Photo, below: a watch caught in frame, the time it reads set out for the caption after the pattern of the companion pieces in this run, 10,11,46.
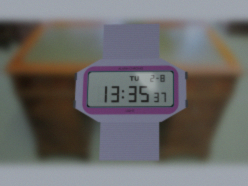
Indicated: 13,35,37
